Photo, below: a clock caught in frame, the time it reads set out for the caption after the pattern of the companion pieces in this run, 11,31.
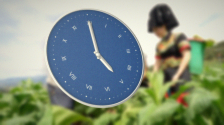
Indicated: 5,00
